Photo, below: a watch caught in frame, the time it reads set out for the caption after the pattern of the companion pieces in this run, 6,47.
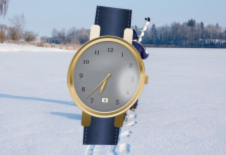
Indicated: 6,37
